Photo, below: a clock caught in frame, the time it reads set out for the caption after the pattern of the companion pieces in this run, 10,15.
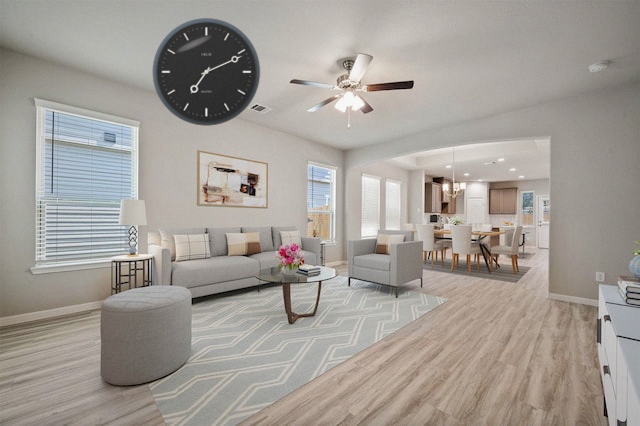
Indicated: 7,11
